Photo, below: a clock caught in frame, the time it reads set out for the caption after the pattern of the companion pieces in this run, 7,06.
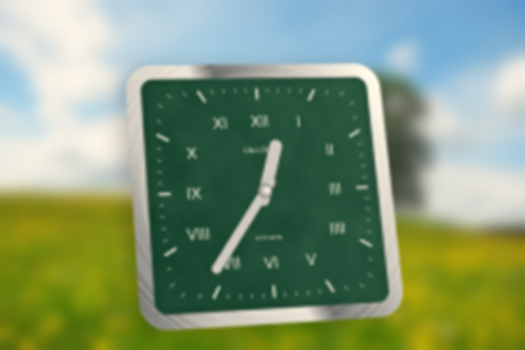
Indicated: 12,36
